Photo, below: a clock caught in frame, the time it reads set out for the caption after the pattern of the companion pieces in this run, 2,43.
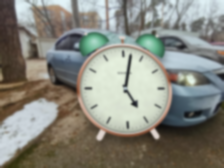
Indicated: 5,02
